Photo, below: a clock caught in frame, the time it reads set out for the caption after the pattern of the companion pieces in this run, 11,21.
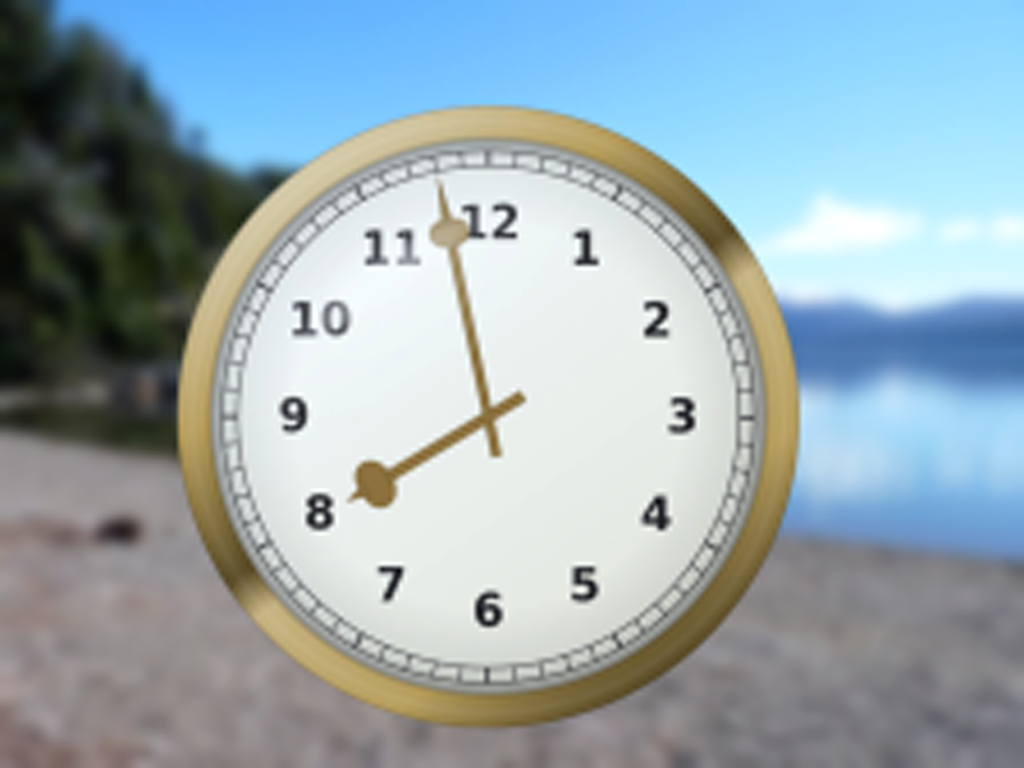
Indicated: 7,58
